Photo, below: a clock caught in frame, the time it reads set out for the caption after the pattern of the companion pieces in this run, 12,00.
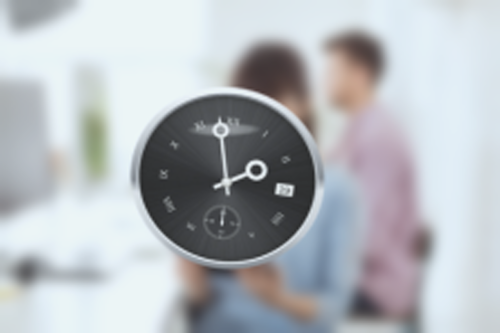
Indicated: 1,58
